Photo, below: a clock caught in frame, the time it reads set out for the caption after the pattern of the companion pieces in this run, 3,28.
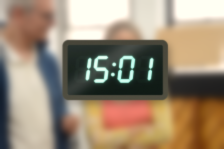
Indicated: 15,01
